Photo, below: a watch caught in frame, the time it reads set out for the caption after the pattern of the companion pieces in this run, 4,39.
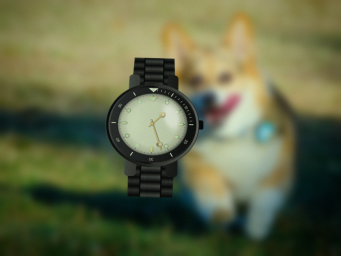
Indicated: 1,27
